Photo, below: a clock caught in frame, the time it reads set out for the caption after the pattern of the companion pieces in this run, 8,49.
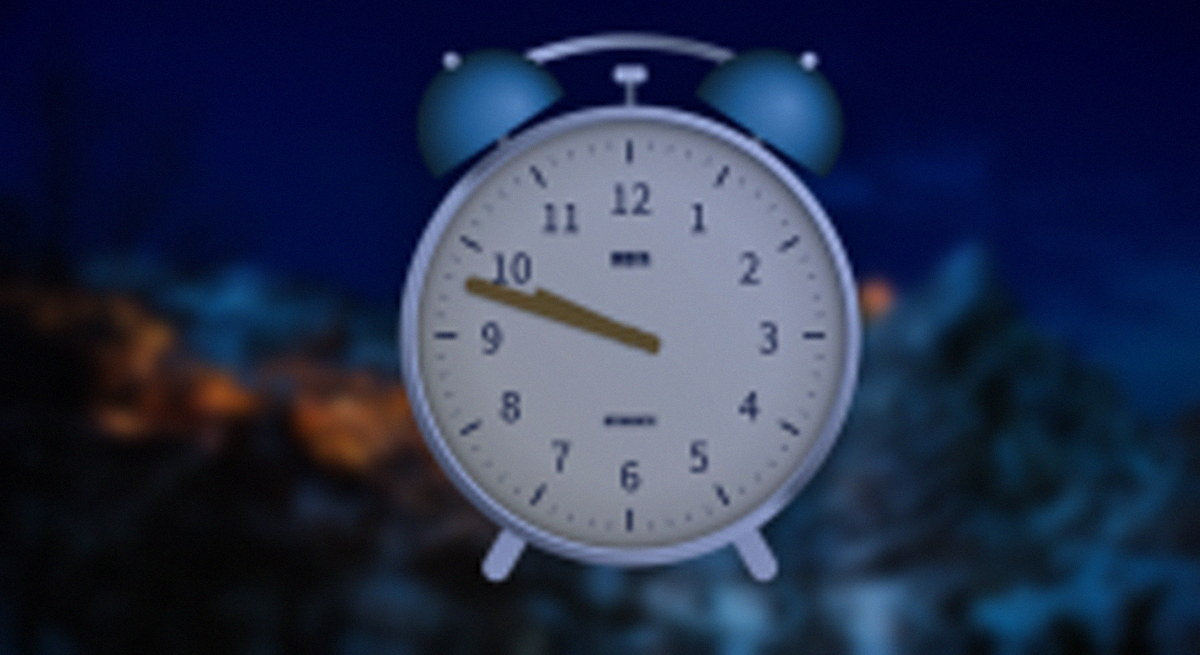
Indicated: 9,48
